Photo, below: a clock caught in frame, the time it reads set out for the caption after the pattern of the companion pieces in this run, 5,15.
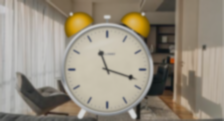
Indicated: 11,18
